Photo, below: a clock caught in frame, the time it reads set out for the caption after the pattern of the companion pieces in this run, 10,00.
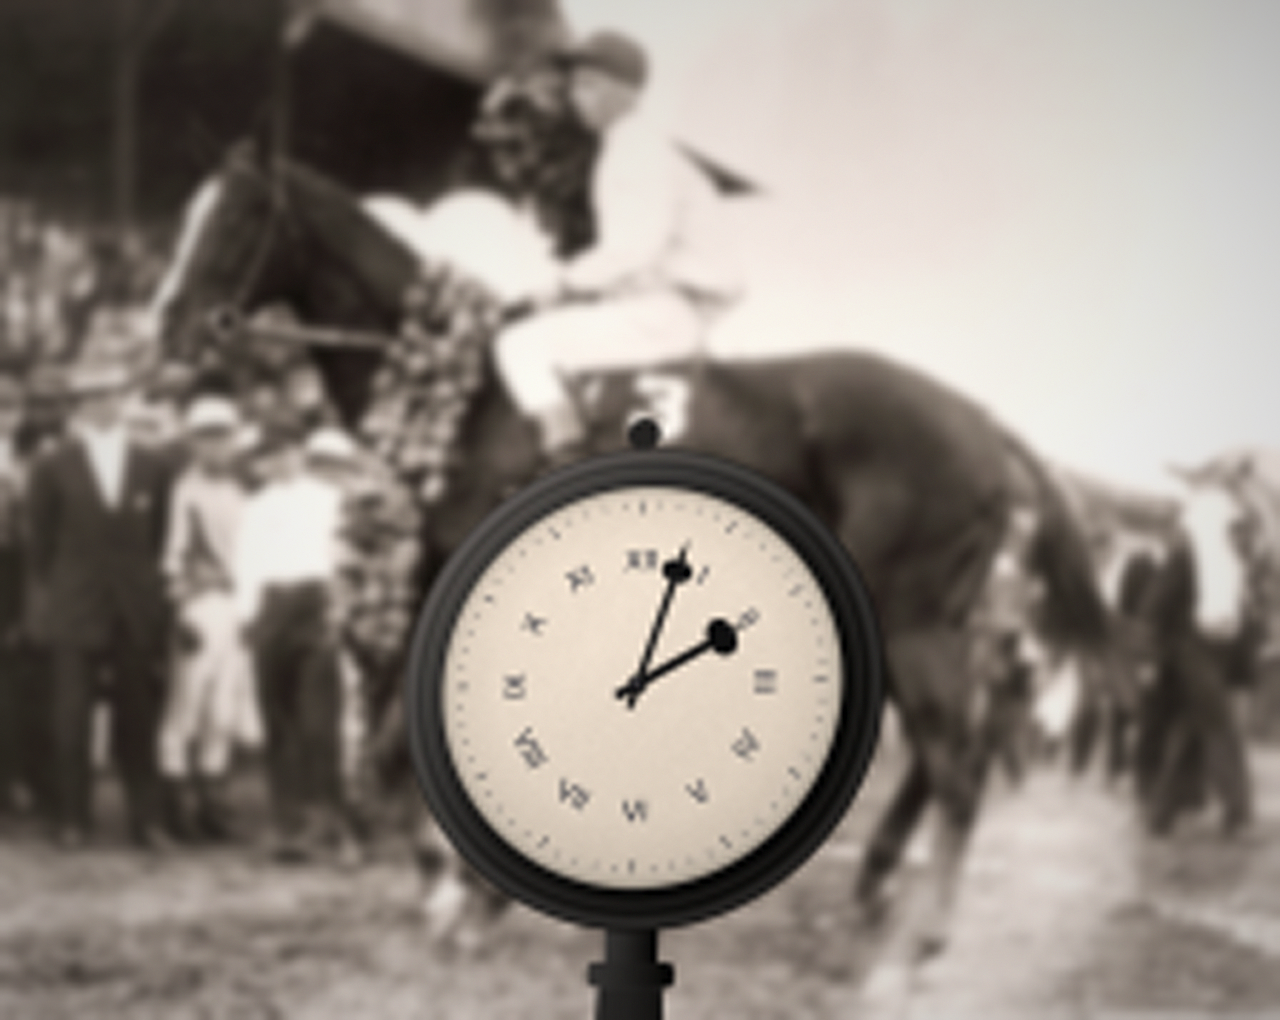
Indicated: 2,03
